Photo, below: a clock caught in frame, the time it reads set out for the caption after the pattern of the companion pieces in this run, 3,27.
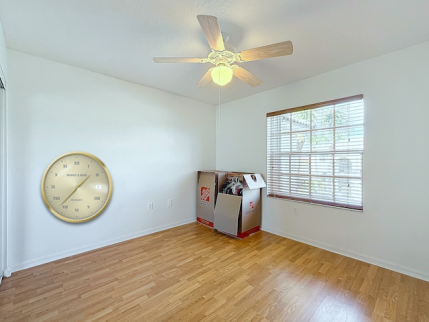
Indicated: 1,37
